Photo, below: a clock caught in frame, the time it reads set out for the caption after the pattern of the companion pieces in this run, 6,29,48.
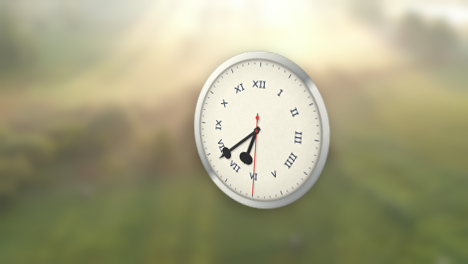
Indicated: 6,38,30
